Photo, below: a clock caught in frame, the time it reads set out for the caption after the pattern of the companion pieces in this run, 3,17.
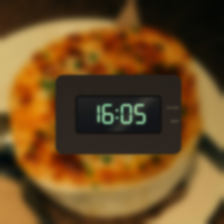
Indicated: 16,05
